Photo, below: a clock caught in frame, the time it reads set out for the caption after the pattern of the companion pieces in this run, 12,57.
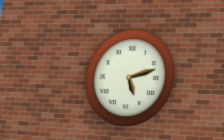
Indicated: 5,12
